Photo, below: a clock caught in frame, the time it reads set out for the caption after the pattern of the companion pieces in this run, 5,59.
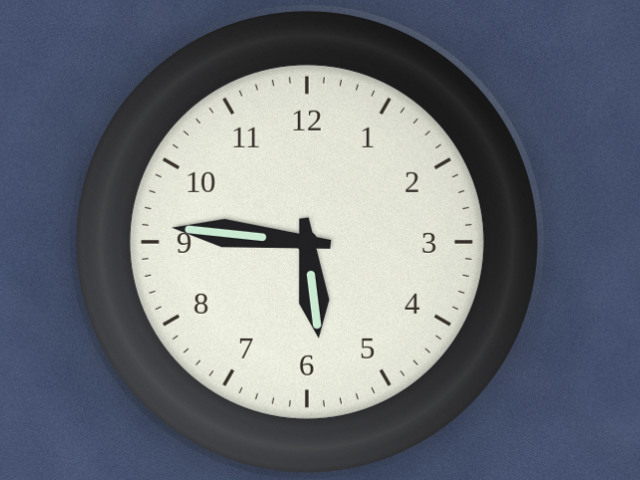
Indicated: 5,46
